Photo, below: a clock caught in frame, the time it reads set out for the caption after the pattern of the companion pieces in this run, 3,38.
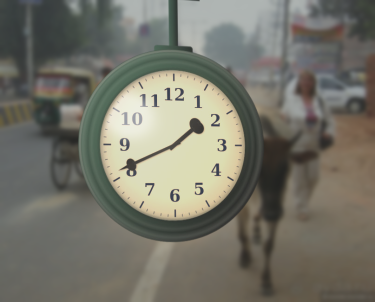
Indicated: 1,41
